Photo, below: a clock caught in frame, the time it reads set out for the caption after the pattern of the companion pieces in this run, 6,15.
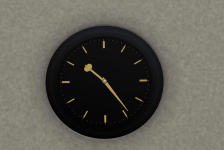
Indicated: 10,24
